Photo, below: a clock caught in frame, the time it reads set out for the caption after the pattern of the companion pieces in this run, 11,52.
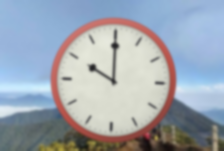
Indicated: 10,00
